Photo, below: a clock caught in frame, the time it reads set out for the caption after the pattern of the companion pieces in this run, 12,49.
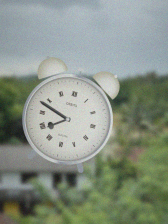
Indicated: 7,48
